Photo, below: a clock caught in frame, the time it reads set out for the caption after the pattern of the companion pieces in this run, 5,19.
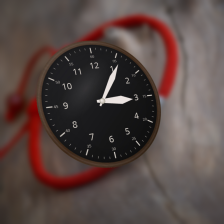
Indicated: 3,06
